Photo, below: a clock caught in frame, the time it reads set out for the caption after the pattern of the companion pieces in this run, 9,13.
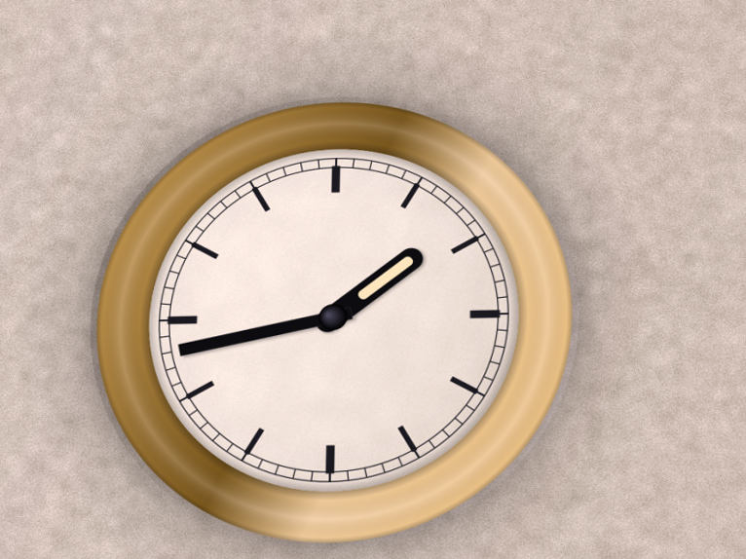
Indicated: 1,43
